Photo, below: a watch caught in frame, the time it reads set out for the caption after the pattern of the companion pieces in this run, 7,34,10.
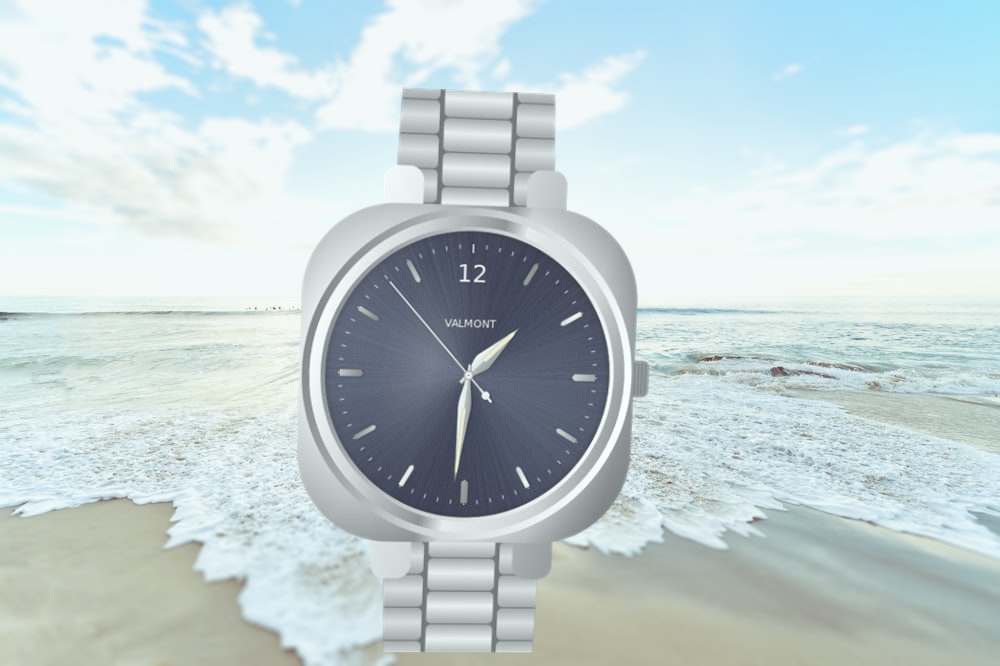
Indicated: 1,30,53
